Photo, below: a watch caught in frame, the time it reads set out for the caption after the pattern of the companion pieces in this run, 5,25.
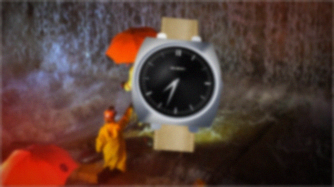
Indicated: 7,33
